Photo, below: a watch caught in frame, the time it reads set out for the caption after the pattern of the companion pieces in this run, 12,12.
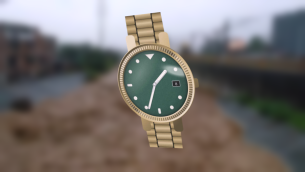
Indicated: 1,34
